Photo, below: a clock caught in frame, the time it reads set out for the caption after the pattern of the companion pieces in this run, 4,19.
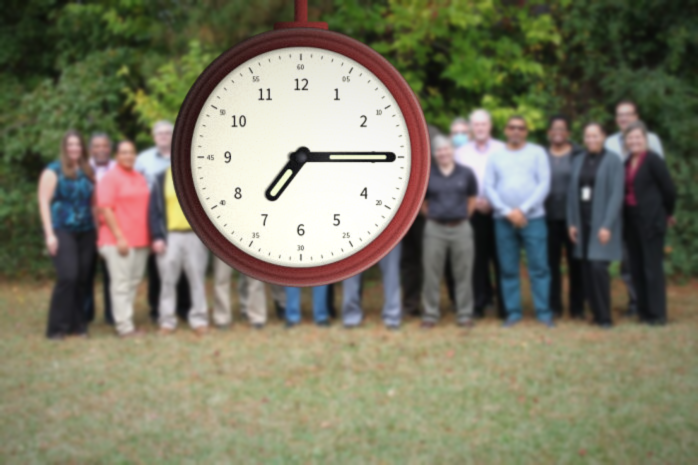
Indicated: 7,15
